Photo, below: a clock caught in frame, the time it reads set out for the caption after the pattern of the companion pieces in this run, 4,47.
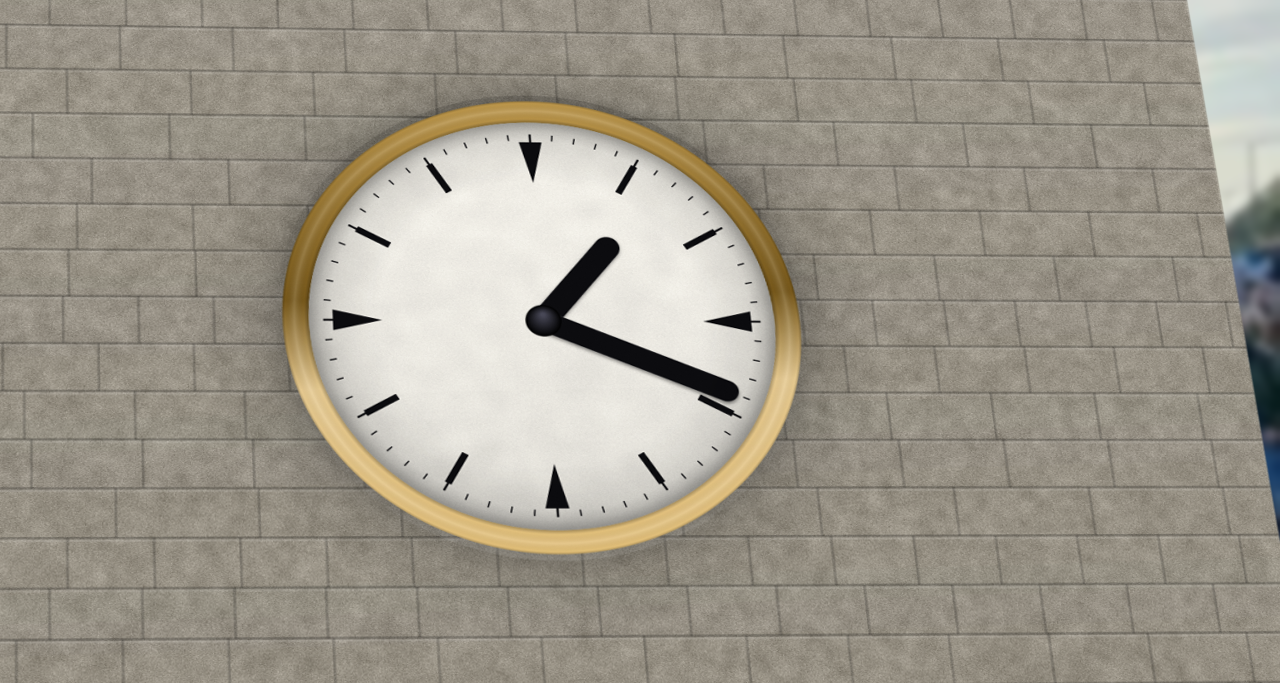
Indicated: 1,19
